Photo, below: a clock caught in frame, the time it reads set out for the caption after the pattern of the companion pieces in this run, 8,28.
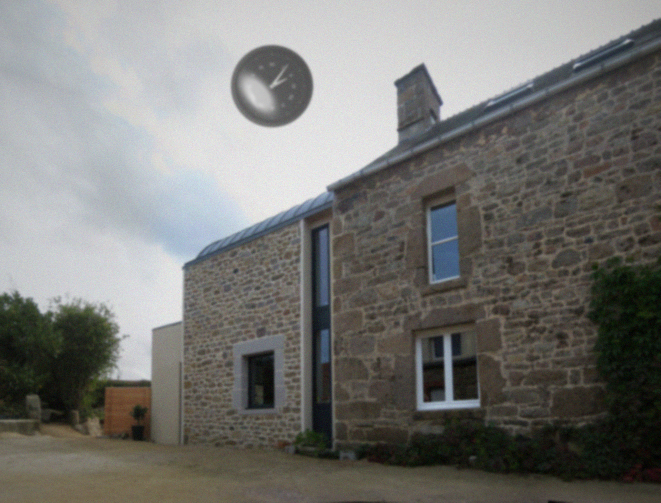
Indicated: 2,06
